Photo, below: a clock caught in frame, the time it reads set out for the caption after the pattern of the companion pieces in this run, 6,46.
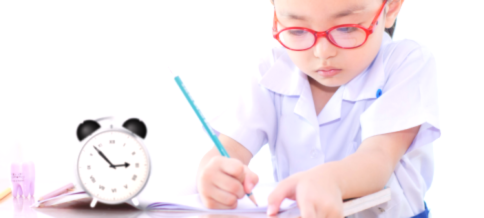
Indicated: 2,53
